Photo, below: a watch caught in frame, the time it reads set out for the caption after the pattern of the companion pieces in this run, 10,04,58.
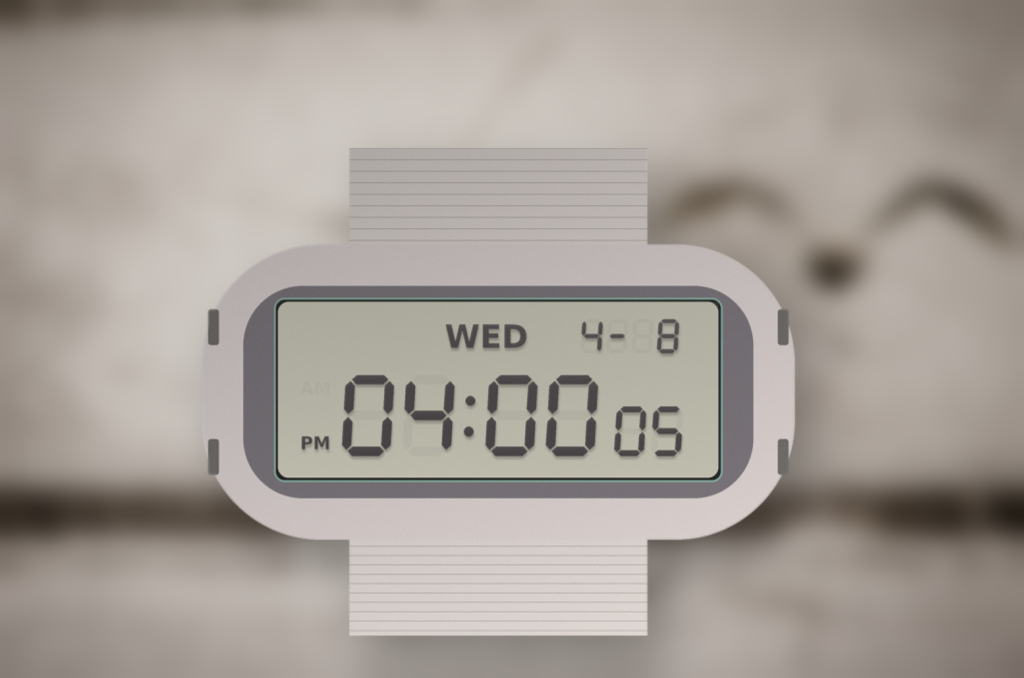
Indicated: 4,00,05
